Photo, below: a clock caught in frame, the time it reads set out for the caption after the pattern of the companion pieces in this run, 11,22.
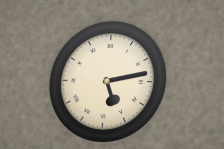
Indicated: 5,13
